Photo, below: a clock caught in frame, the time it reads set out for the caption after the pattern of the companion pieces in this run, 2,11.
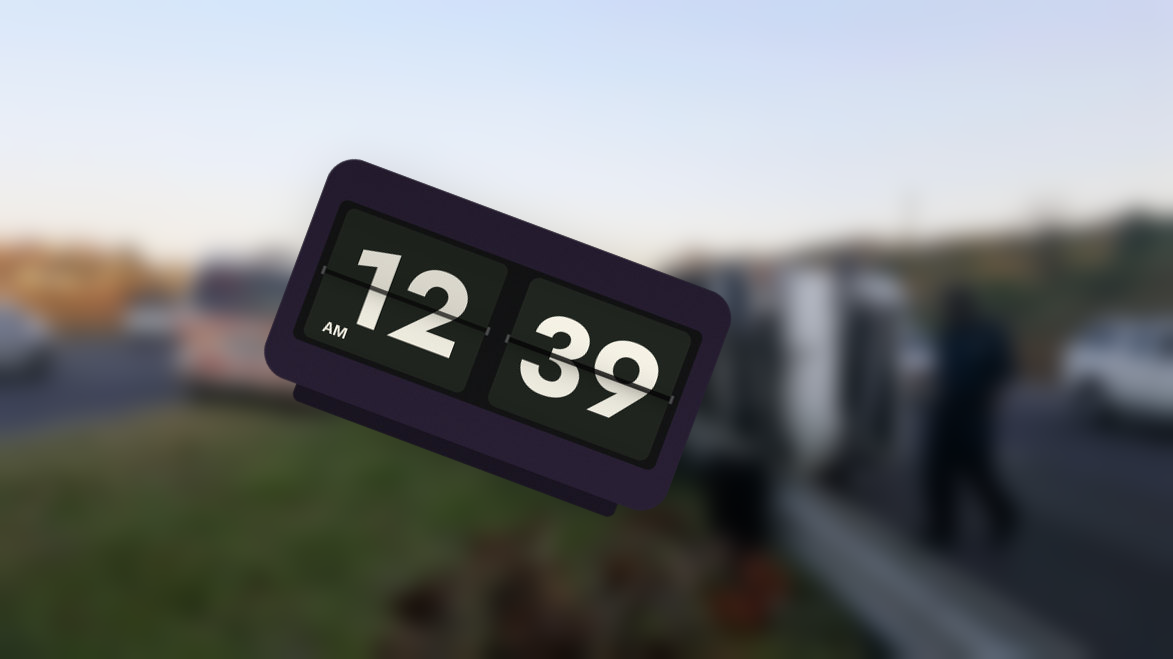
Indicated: 12,39
